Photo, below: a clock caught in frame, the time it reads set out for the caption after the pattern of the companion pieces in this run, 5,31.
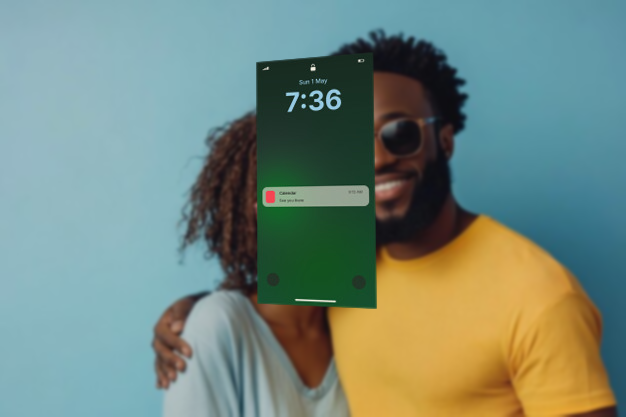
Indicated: 7,36
